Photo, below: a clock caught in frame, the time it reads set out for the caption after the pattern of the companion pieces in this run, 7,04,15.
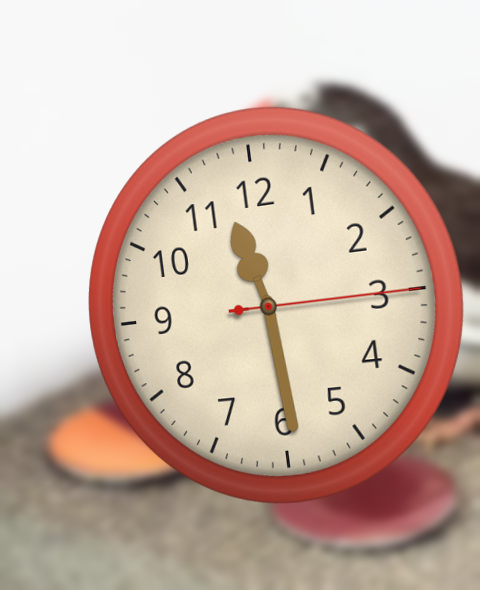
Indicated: 11,29,15
